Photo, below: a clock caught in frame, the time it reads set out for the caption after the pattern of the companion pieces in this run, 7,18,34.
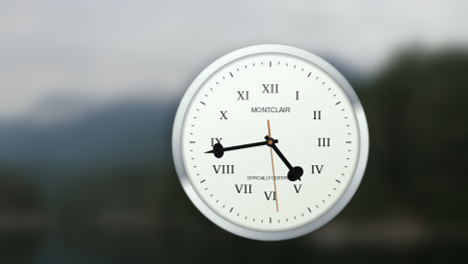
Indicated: 4,43,29
